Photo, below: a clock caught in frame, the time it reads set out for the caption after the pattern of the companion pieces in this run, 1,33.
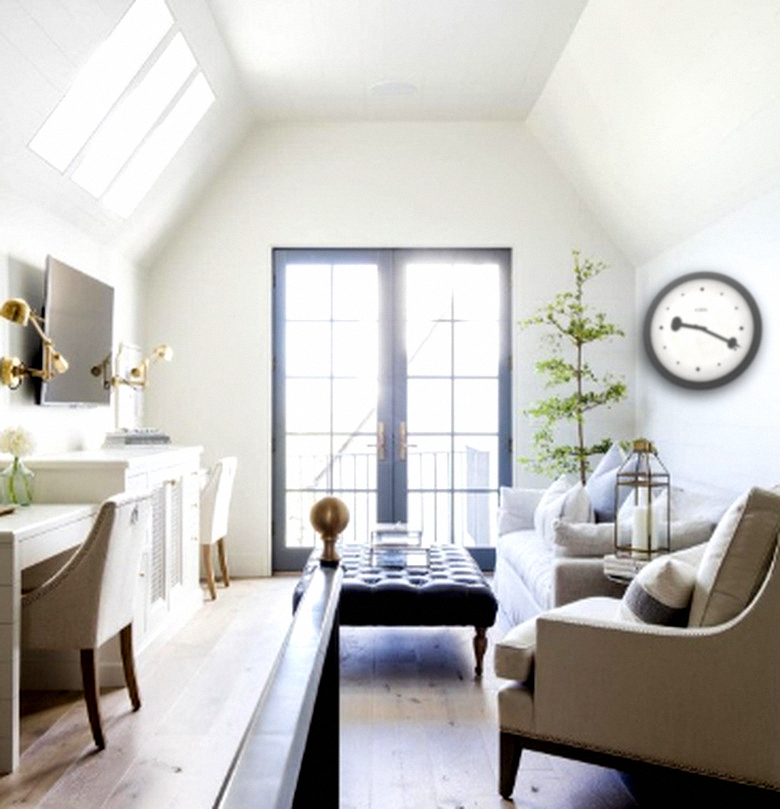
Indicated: 9,19
